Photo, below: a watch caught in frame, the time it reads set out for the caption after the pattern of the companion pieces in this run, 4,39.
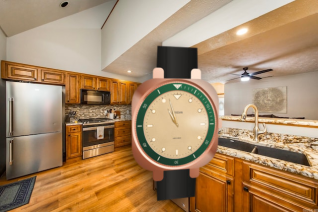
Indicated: 10,57
